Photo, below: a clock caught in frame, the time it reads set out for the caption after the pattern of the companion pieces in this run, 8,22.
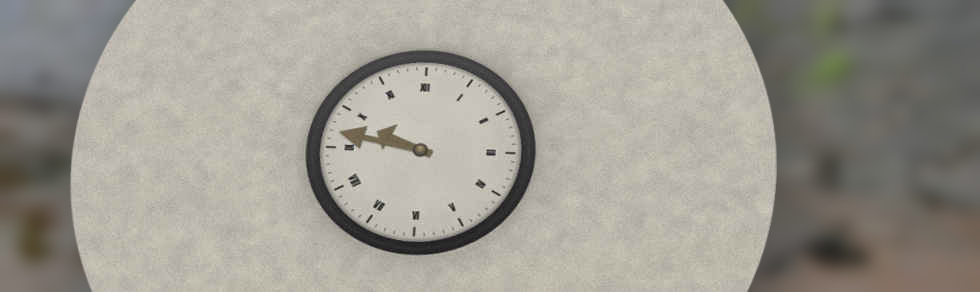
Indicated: 9,47
